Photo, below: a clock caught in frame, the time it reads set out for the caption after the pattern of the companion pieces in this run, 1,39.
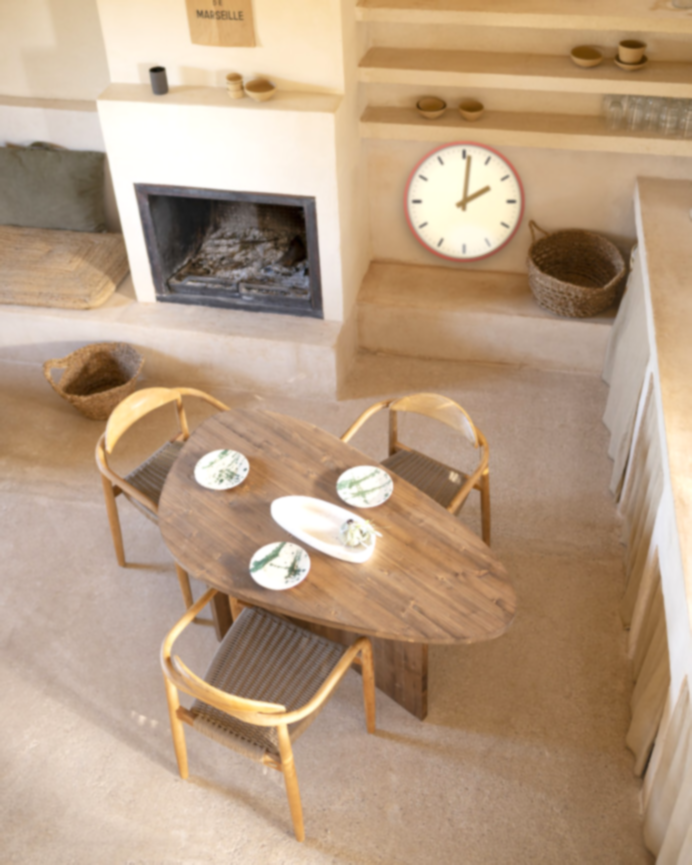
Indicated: 2,01
